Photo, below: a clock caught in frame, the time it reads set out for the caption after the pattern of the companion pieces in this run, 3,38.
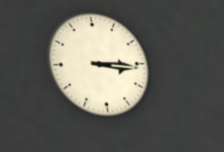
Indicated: 3,16
